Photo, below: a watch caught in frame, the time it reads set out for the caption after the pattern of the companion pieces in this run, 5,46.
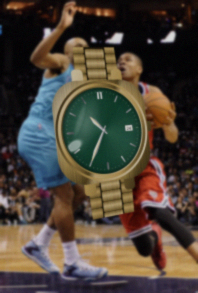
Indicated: 10,35
